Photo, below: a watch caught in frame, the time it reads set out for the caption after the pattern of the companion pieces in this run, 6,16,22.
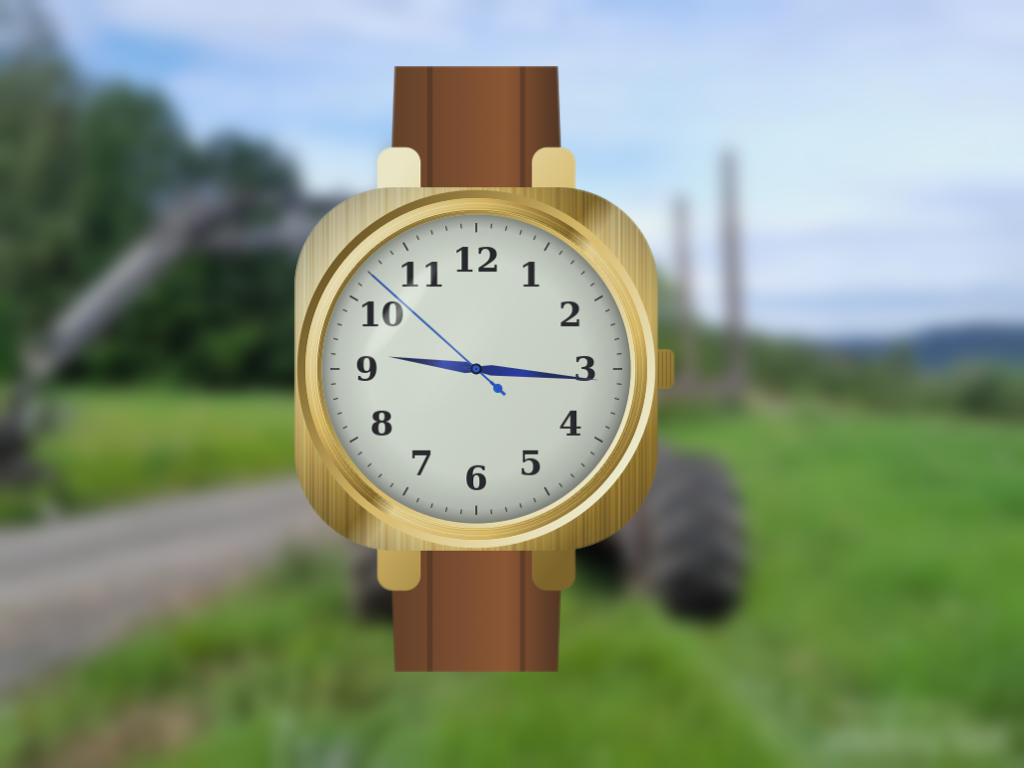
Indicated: 9,15,52
